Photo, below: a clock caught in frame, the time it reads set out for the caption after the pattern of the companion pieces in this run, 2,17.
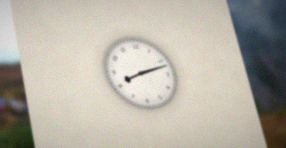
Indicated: 8,12
